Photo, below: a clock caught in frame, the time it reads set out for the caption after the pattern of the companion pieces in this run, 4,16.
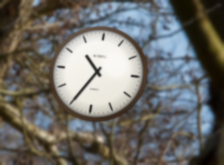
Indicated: 10,35
